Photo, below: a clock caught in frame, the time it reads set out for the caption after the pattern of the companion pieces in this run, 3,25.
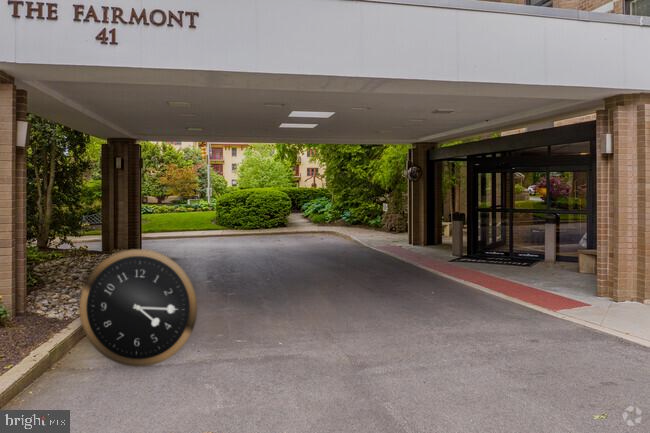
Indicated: 4,15
